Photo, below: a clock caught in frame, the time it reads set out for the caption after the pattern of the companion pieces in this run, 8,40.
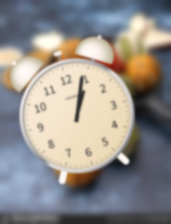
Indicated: 1,04
